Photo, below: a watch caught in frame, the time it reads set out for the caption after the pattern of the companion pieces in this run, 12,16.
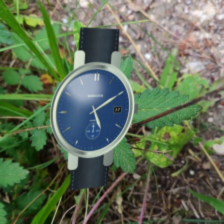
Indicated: 5,10
